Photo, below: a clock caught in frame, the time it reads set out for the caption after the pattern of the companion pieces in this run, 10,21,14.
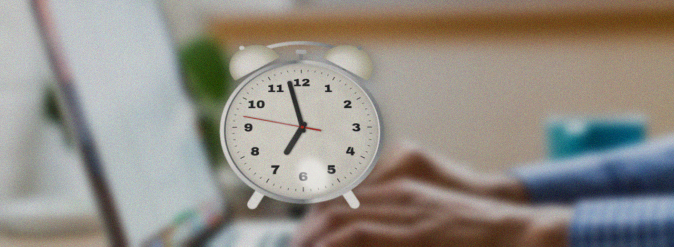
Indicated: 6,57,47
